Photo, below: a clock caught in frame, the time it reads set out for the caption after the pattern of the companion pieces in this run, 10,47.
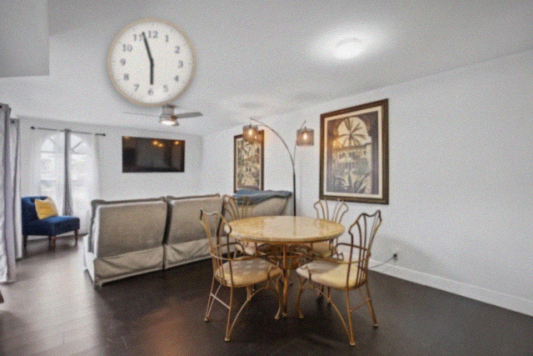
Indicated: 5,57
